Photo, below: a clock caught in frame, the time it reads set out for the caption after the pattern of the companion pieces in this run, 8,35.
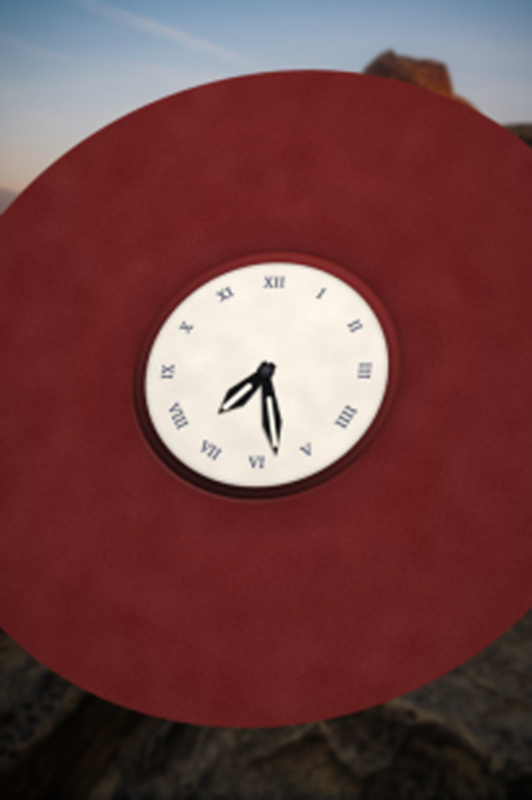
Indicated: 7,28
